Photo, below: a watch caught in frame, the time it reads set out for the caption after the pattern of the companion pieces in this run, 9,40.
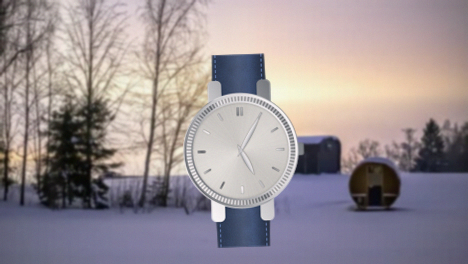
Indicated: 5,05
